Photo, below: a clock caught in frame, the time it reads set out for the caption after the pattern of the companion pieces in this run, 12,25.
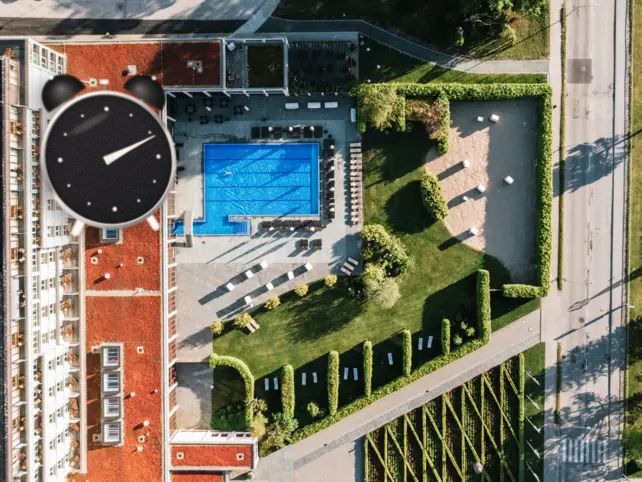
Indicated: 2,11
